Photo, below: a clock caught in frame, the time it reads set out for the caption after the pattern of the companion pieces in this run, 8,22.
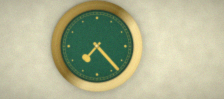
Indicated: 7,23
